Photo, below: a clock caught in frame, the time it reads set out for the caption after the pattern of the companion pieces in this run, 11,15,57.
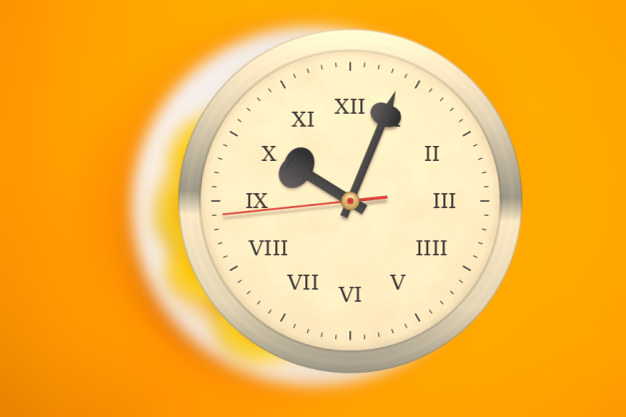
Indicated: 10,03,44
